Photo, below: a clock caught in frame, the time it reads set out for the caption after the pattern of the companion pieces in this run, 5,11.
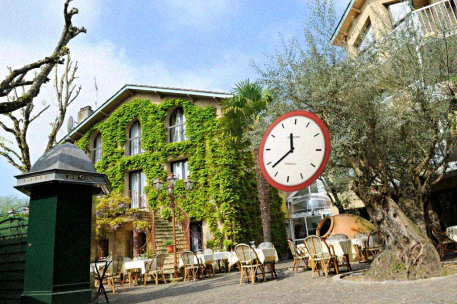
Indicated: 11,38
